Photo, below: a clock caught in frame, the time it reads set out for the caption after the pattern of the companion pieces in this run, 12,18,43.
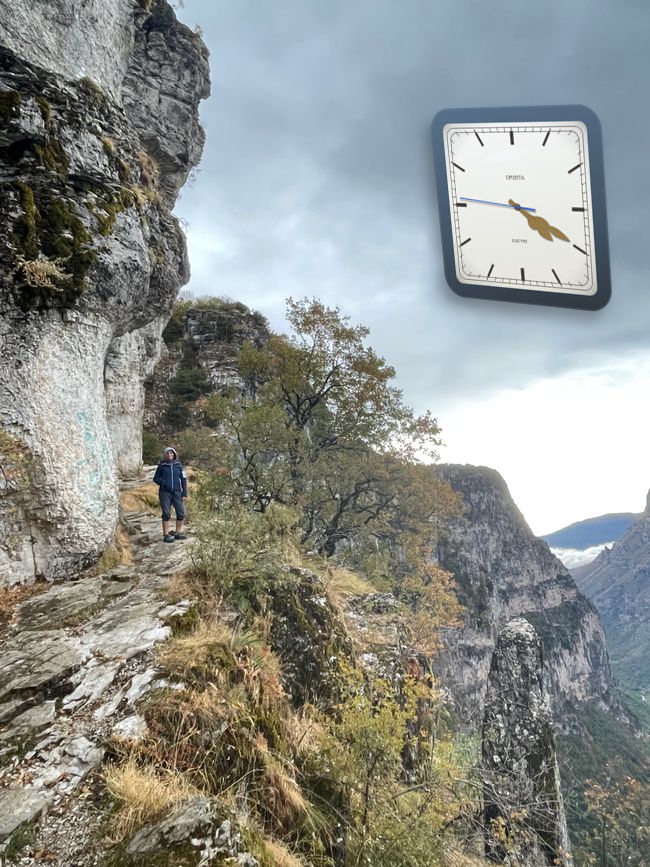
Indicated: 4,19,46
